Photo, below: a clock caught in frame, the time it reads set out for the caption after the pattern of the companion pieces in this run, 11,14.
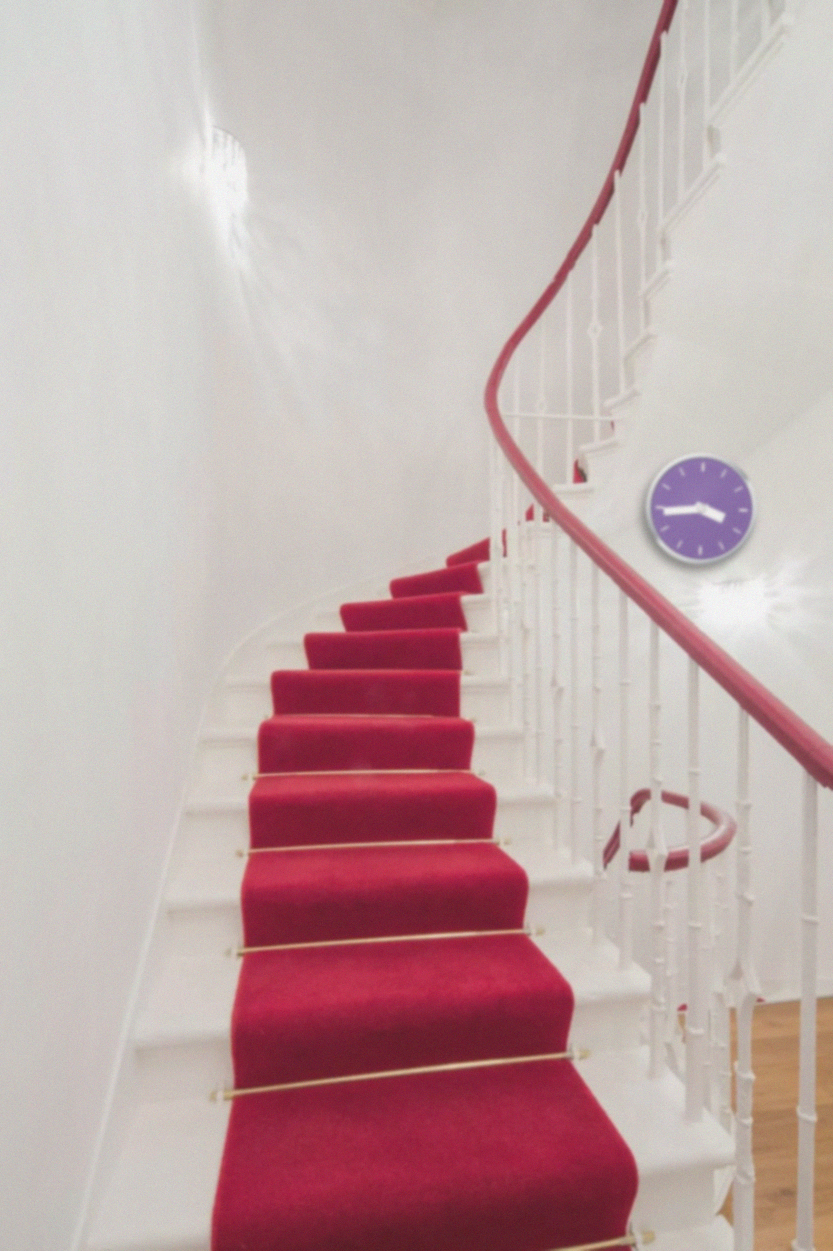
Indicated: 3,44
